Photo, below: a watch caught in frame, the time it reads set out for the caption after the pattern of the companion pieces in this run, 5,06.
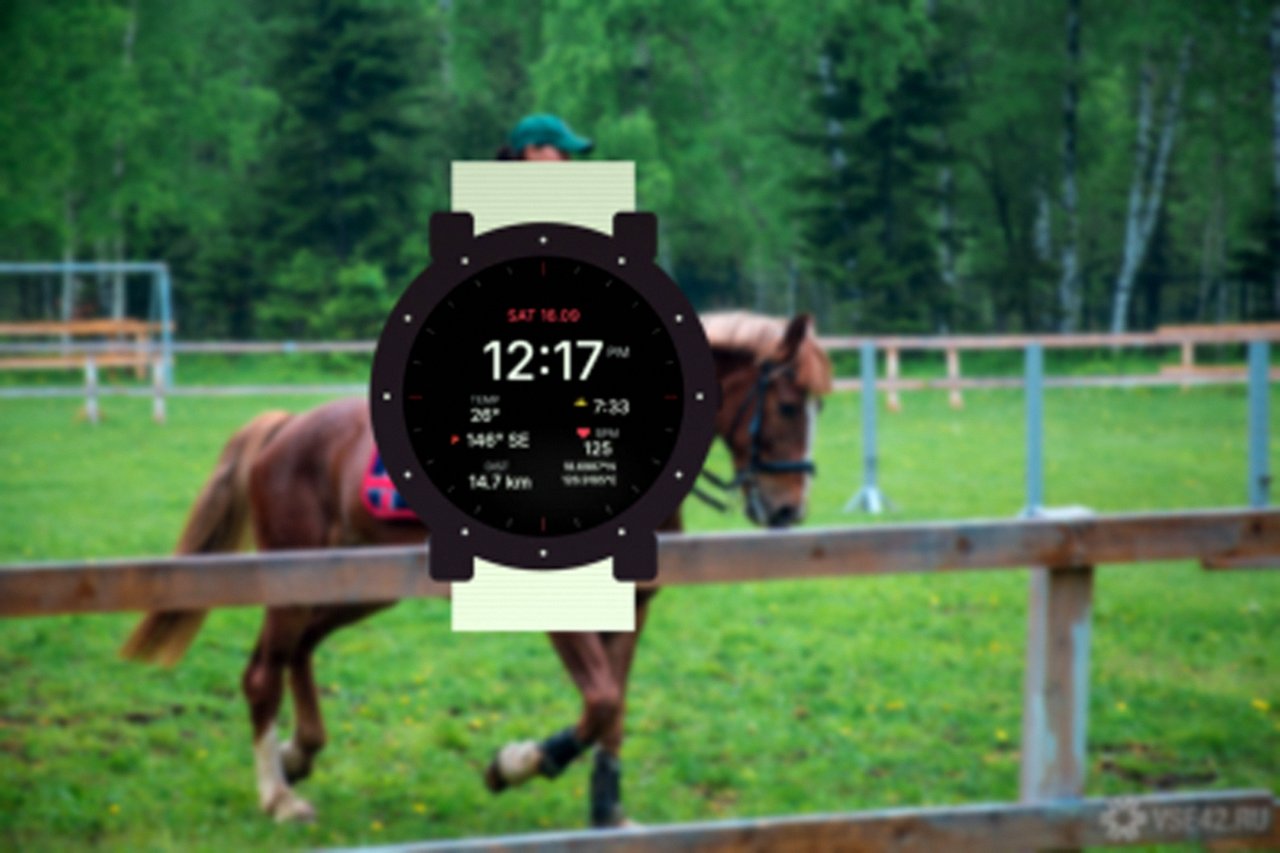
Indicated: 12,17
